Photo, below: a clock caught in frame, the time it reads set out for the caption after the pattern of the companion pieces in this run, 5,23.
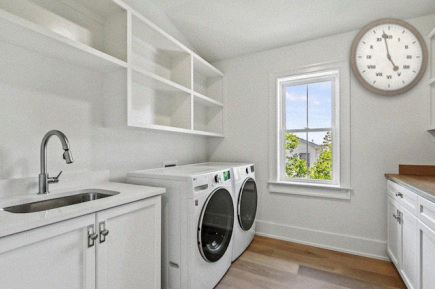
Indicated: 4,58
